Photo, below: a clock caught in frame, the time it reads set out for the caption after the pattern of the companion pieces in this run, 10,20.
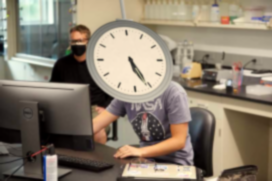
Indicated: 5,26
